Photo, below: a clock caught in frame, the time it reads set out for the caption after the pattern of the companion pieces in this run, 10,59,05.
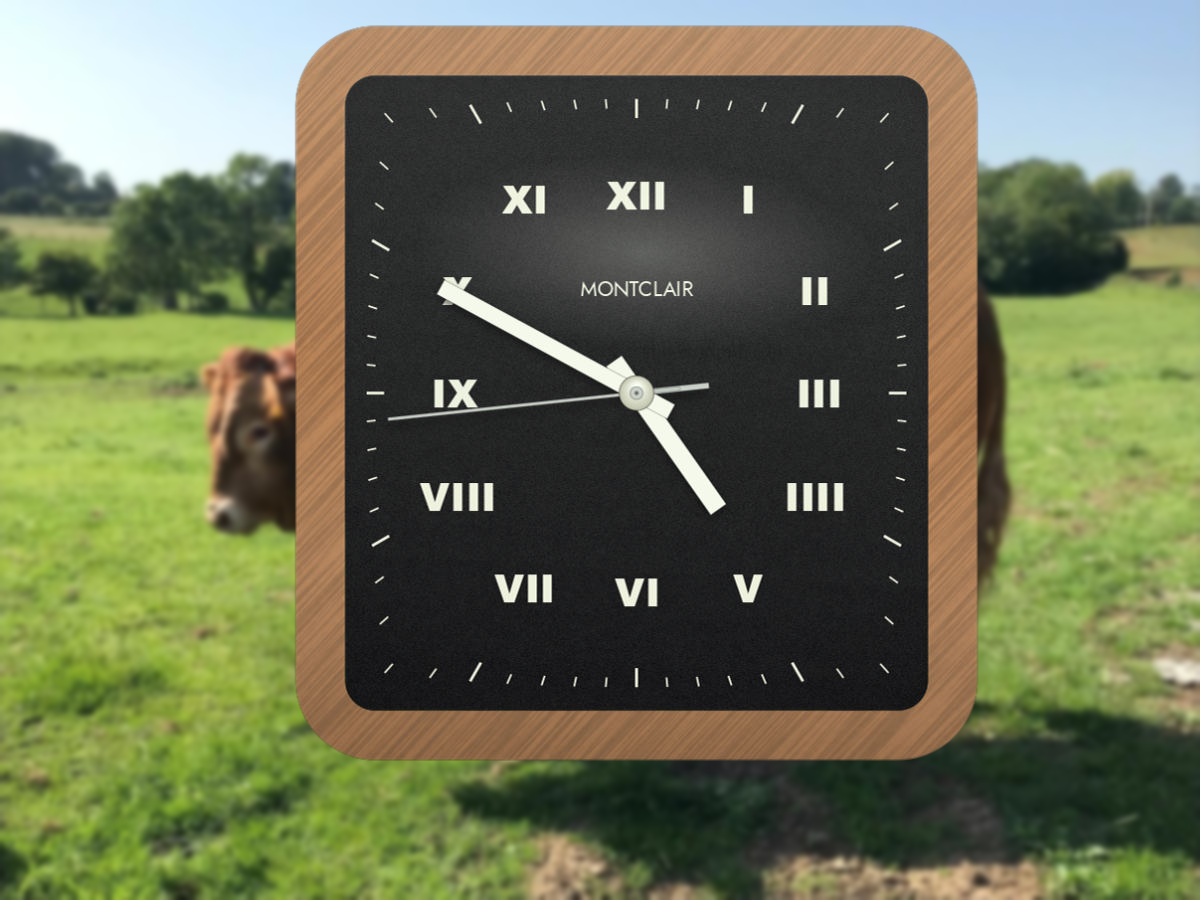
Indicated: 4,49,44
